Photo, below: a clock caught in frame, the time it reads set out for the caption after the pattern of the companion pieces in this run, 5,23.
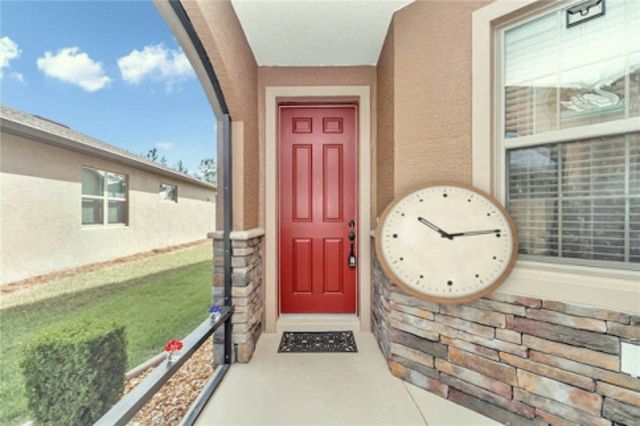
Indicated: 10,14
